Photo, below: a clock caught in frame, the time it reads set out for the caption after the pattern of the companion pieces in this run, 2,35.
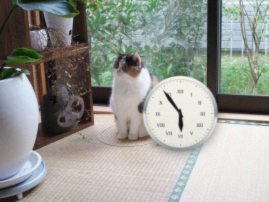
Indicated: 5,54
